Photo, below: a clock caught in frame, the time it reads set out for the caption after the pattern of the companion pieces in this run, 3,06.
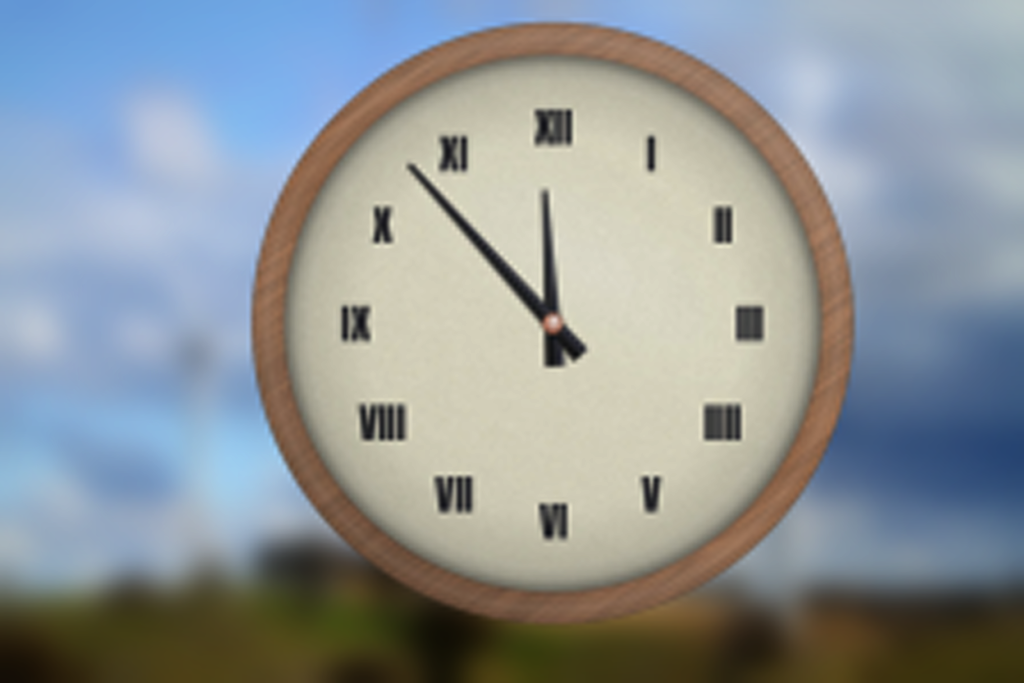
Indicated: 11,53
